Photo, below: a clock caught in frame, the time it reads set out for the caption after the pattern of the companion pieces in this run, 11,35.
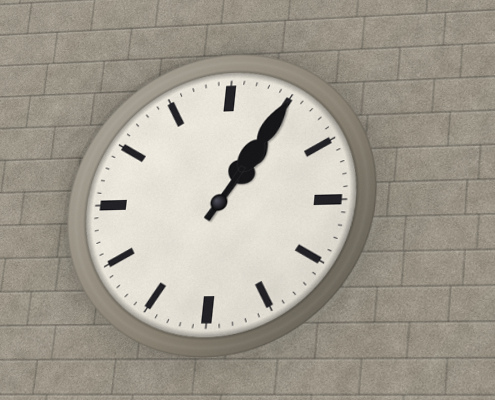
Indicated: 1,05
